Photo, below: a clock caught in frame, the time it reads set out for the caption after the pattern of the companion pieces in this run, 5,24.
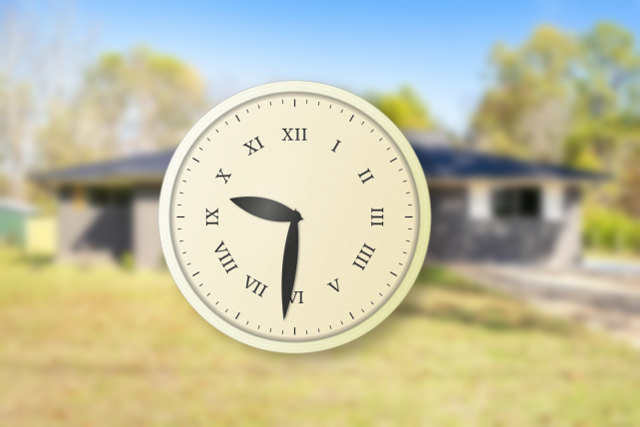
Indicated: 9,31
